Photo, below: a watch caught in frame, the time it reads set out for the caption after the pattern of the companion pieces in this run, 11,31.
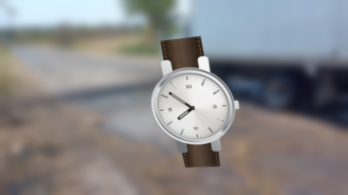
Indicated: 7,52
